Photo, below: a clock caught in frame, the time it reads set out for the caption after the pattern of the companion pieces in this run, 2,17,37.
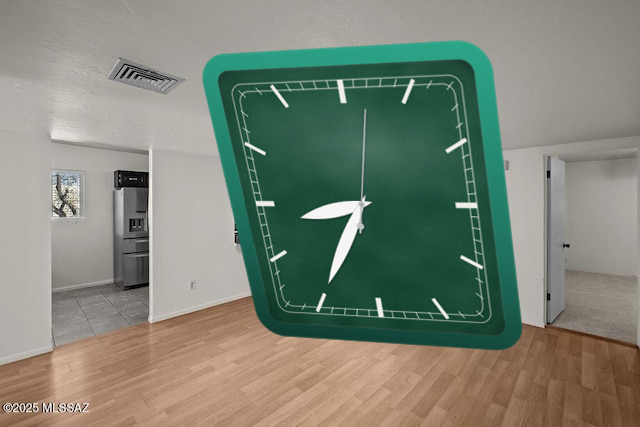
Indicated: 8,35,02
